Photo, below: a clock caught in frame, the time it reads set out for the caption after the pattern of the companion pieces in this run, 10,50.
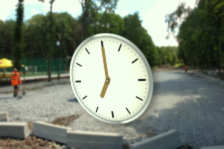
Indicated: 7,00
